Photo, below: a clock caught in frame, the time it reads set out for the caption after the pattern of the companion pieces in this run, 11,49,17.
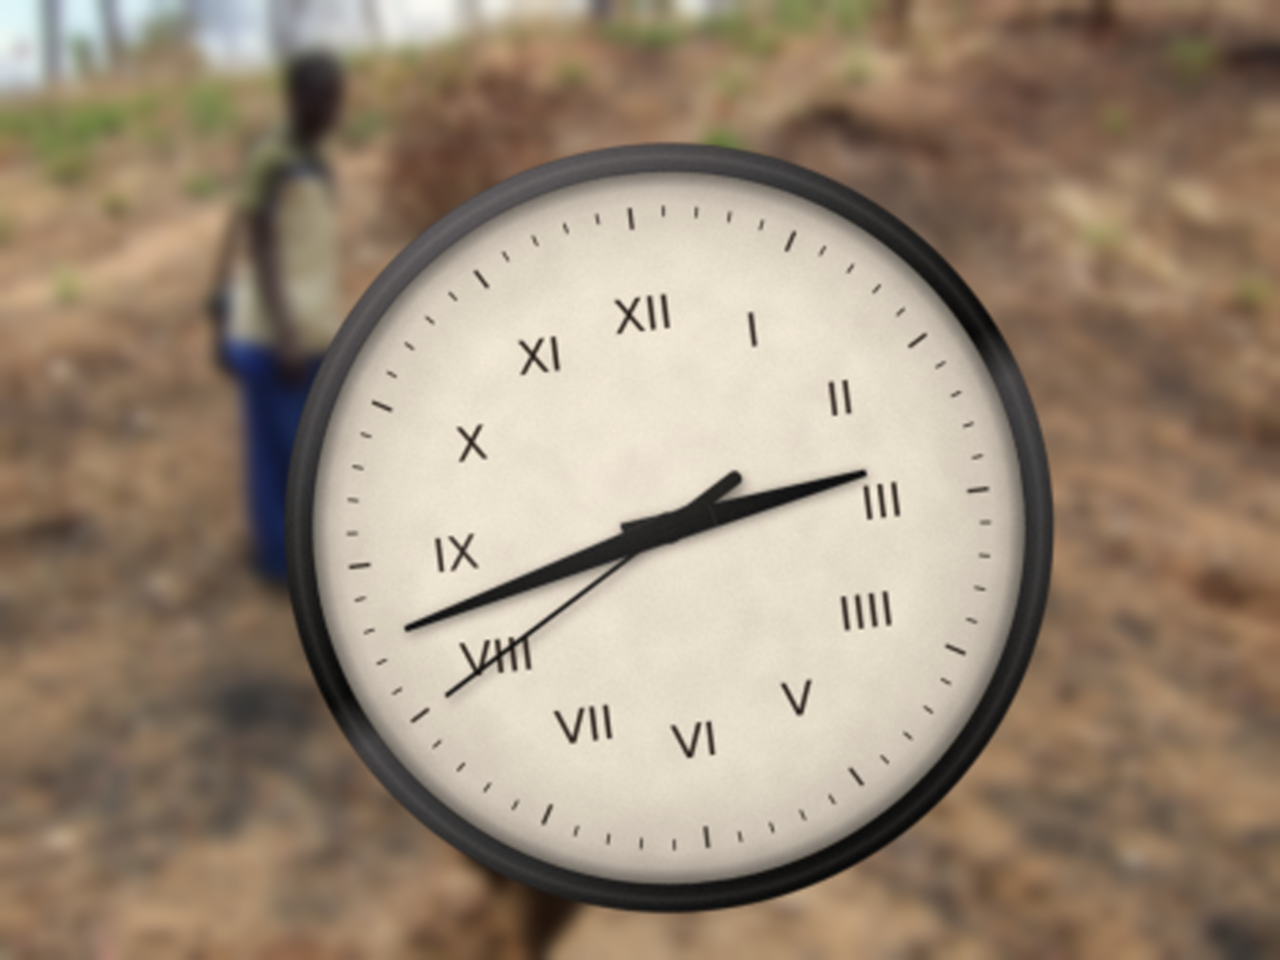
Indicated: 2,42,40
